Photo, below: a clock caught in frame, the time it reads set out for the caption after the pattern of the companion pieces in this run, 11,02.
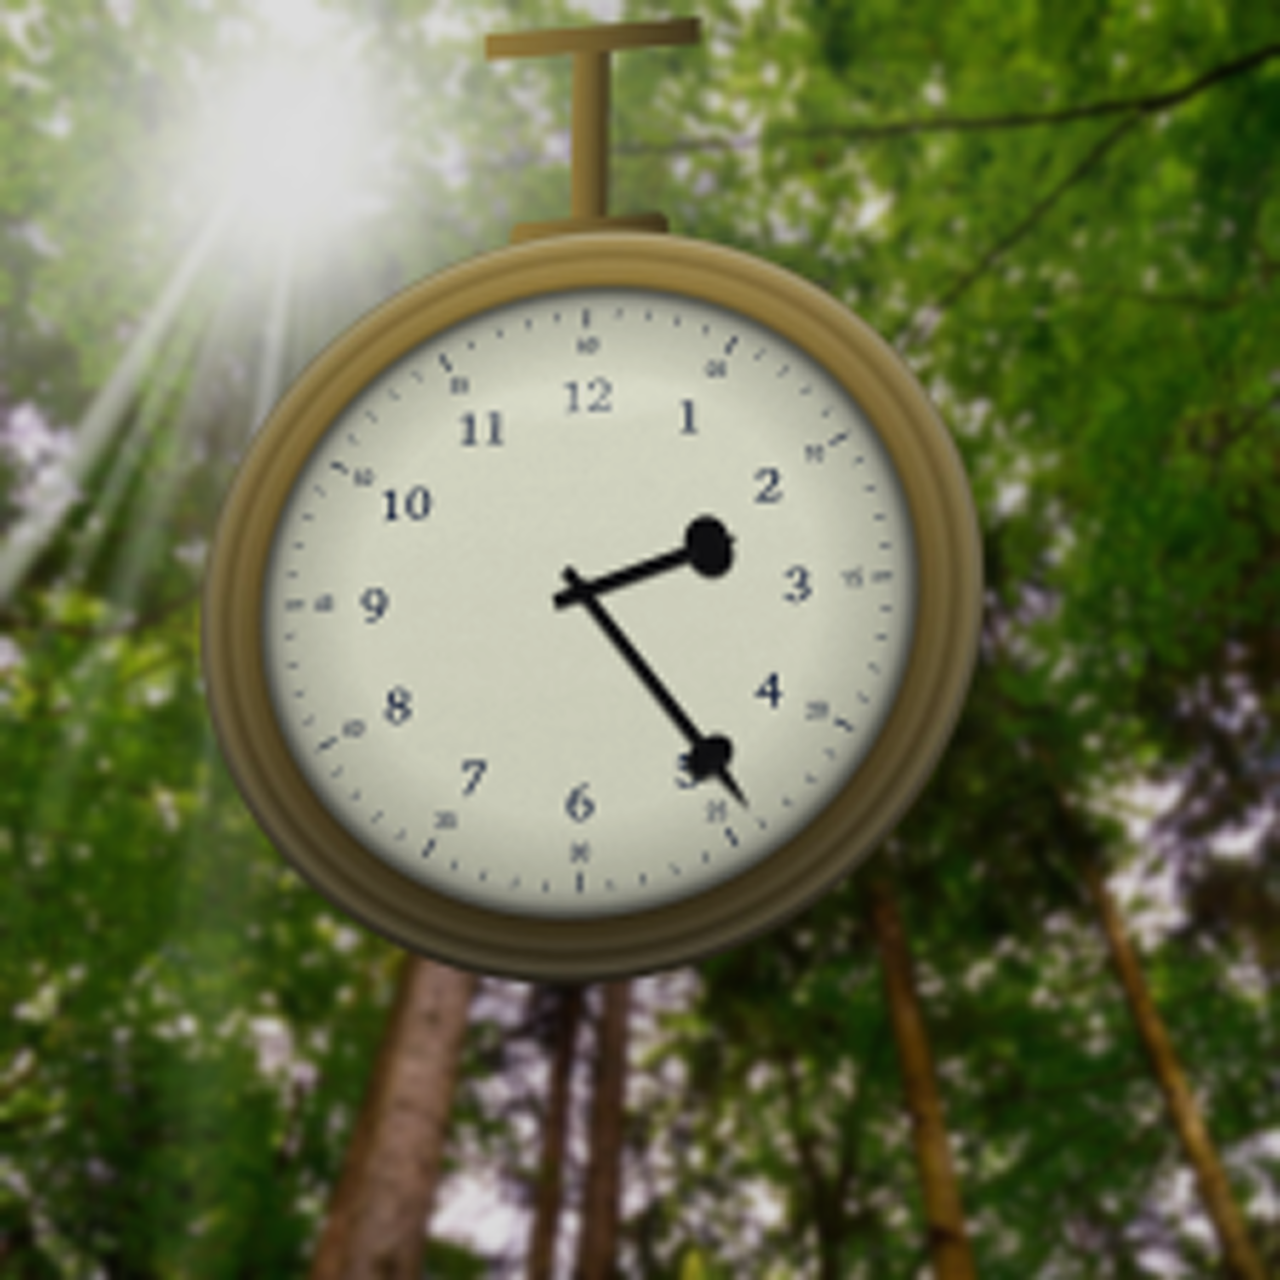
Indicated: 2,24
